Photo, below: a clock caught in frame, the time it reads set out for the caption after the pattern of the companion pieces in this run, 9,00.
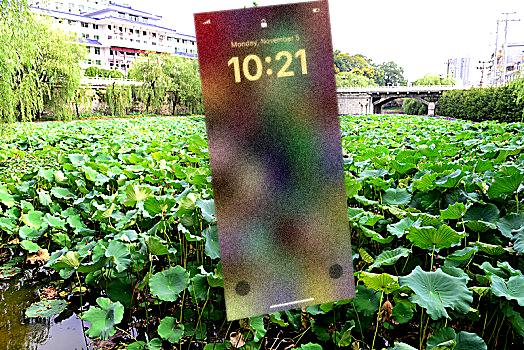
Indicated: 10,21
